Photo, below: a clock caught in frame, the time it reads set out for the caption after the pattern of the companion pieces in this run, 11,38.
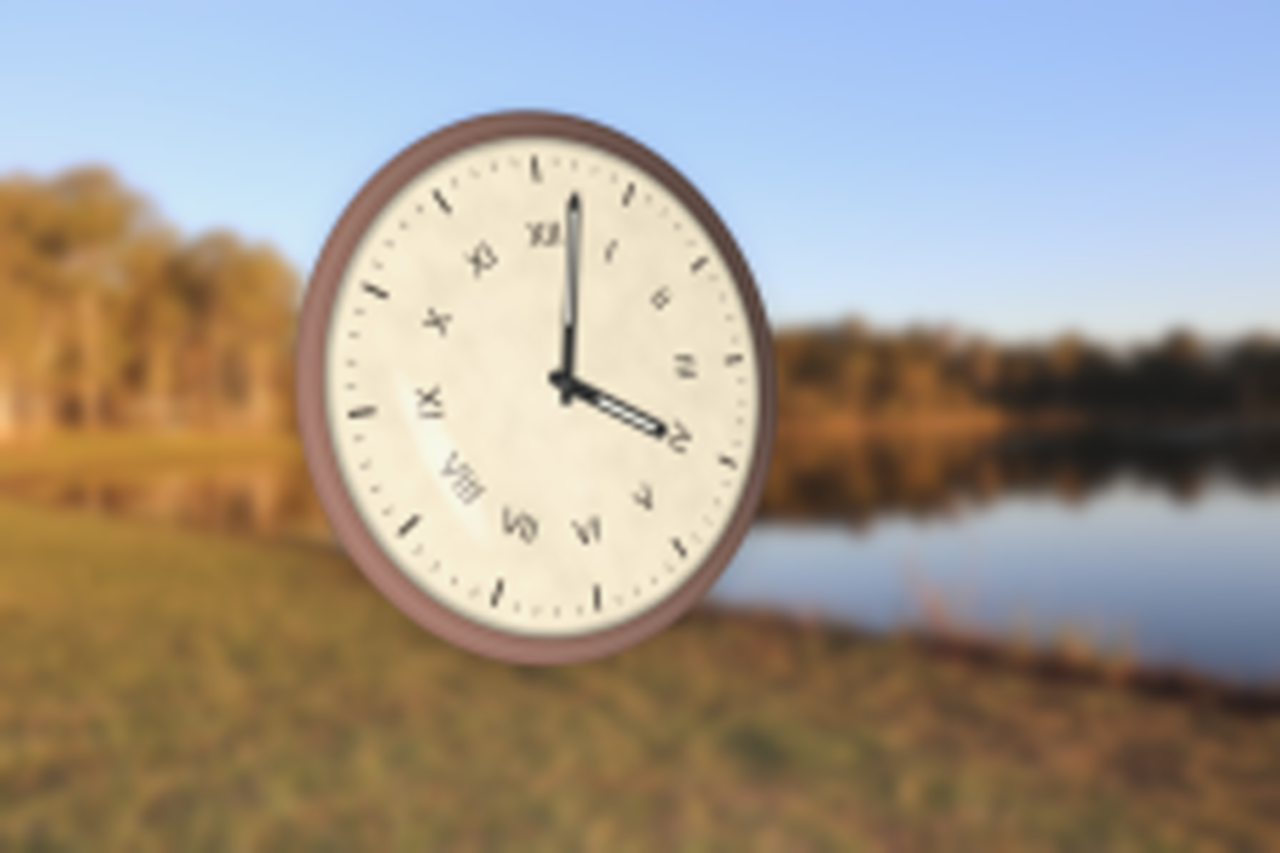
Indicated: 4,02
